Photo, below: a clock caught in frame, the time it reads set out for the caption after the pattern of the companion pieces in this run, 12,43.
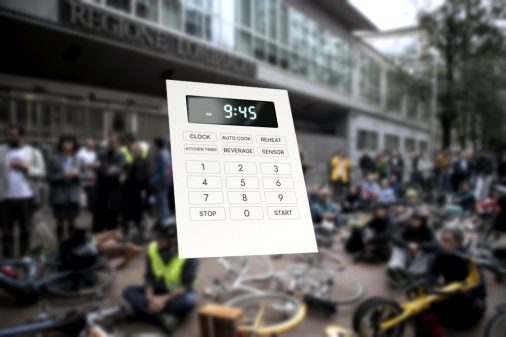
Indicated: 9,45
